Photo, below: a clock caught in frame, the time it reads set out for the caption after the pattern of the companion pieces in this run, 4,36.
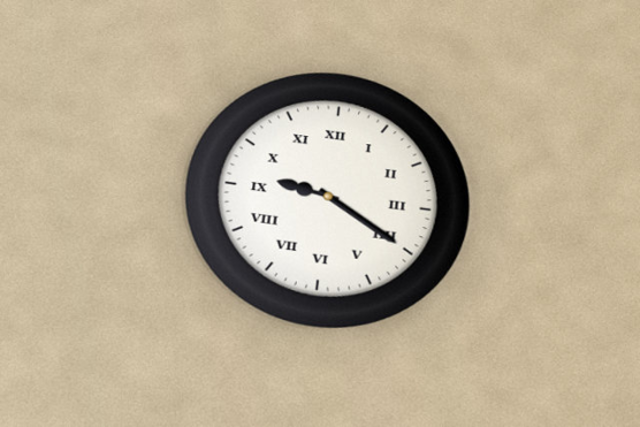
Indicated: 9,20
